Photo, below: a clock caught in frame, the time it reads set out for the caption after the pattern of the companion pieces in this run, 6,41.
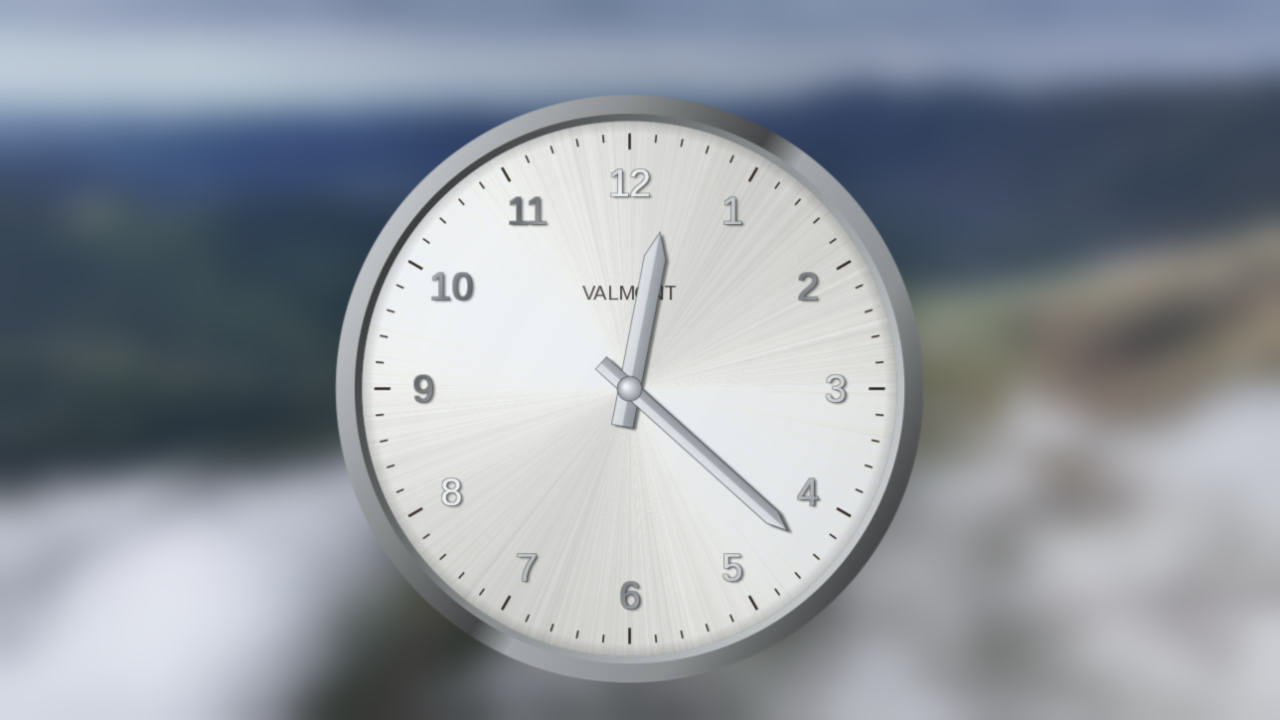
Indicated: 12,22
